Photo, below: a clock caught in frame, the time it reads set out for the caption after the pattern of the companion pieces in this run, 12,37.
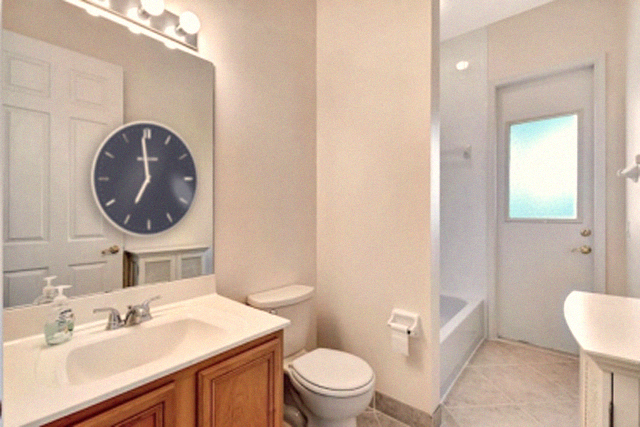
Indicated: 6,59
